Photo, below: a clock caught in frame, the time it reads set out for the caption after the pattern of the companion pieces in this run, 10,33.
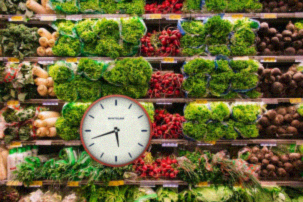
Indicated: 5,42
